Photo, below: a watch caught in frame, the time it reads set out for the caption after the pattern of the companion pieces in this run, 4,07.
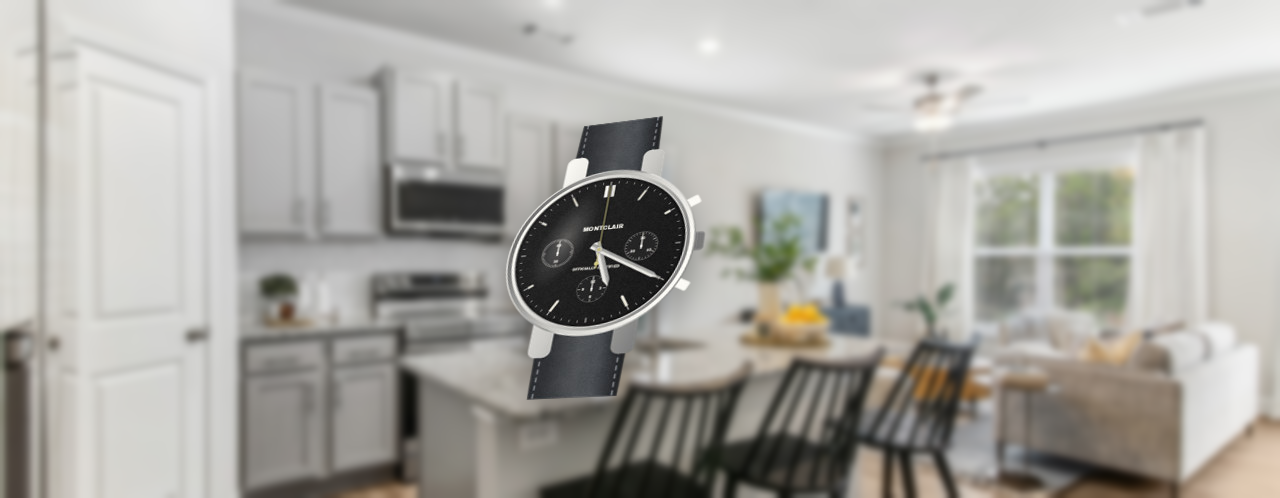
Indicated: 5,20
